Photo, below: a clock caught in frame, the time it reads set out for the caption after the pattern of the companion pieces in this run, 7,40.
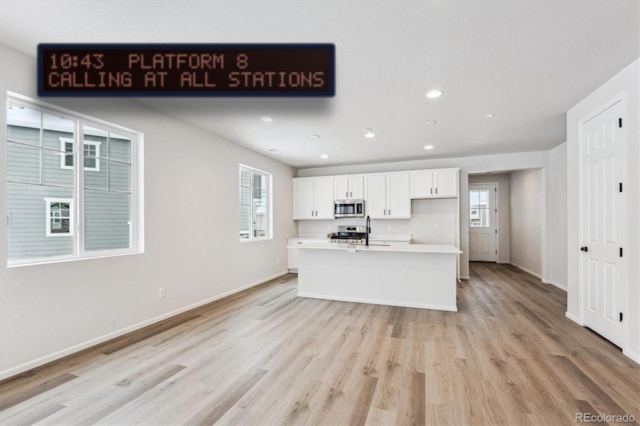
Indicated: 10,43
